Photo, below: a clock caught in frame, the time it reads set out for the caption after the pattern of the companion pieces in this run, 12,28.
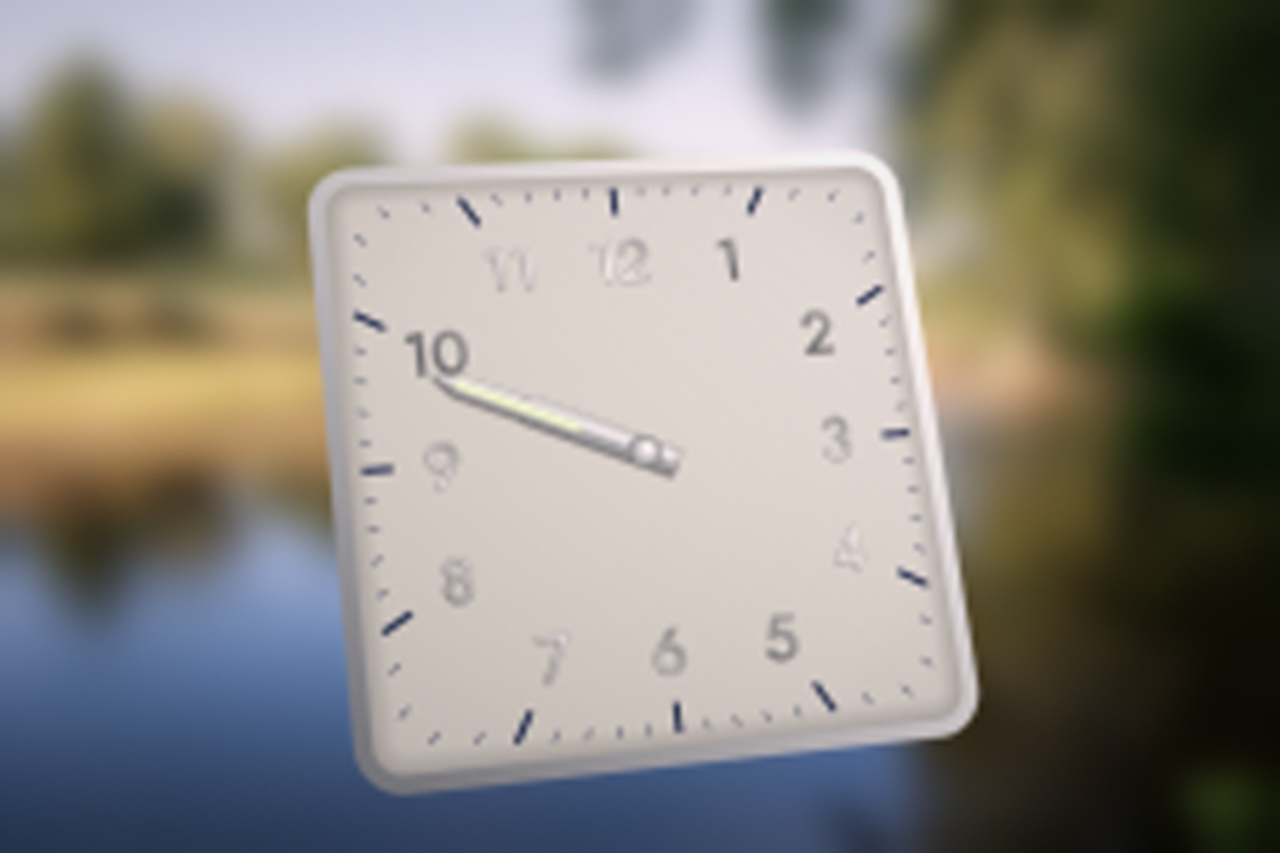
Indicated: 9,49
